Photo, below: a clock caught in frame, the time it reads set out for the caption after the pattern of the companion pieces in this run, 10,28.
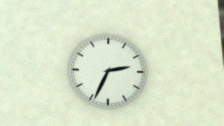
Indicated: 2,34
